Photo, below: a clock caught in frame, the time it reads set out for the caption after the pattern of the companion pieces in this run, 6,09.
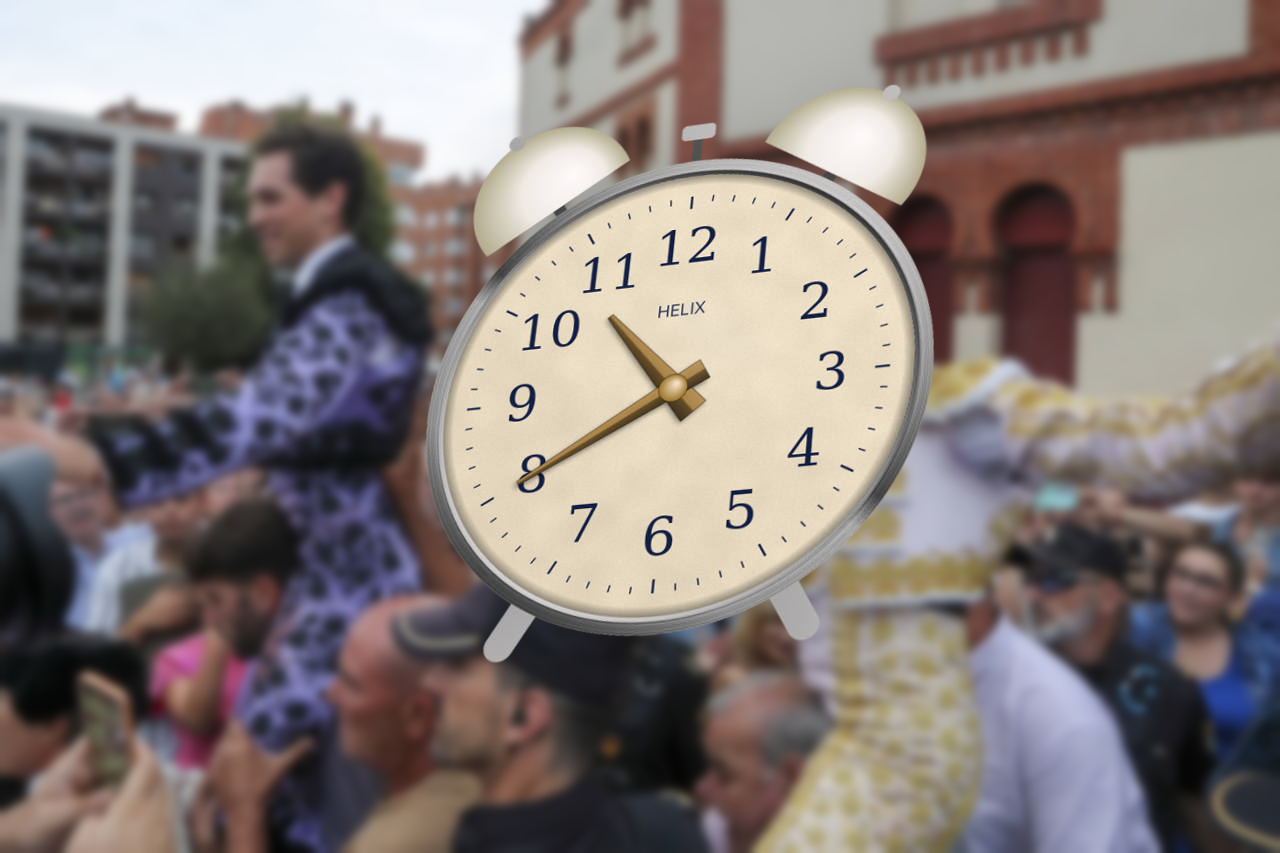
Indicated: 10,40
